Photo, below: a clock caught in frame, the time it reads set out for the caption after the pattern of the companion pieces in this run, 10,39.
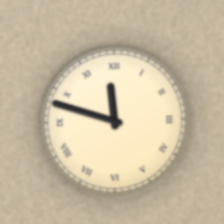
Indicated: 11,48
